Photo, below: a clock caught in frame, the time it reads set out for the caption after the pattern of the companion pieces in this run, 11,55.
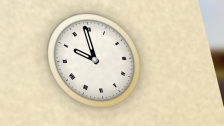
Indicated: 9,59
